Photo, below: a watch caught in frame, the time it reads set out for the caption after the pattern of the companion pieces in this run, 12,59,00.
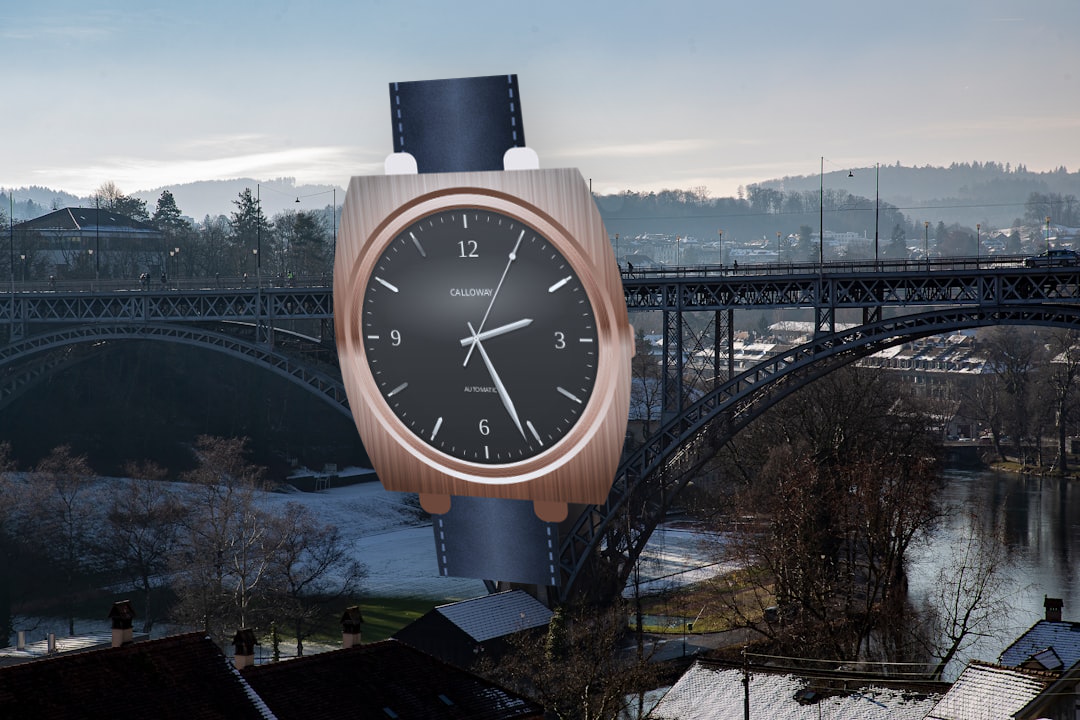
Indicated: 2,26,05
